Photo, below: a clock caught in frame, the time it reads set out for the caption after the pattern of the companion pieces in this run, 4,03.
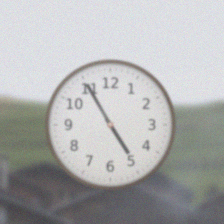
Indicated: 4,55
